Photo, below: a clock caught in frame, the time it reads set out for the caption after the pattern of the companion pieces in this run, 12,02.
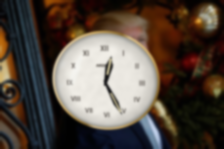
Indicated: 12,26
